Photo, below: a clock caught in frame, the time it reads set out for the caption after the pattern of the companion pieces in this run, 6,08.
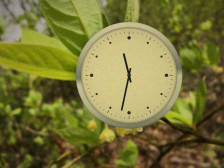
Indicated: 11,32
